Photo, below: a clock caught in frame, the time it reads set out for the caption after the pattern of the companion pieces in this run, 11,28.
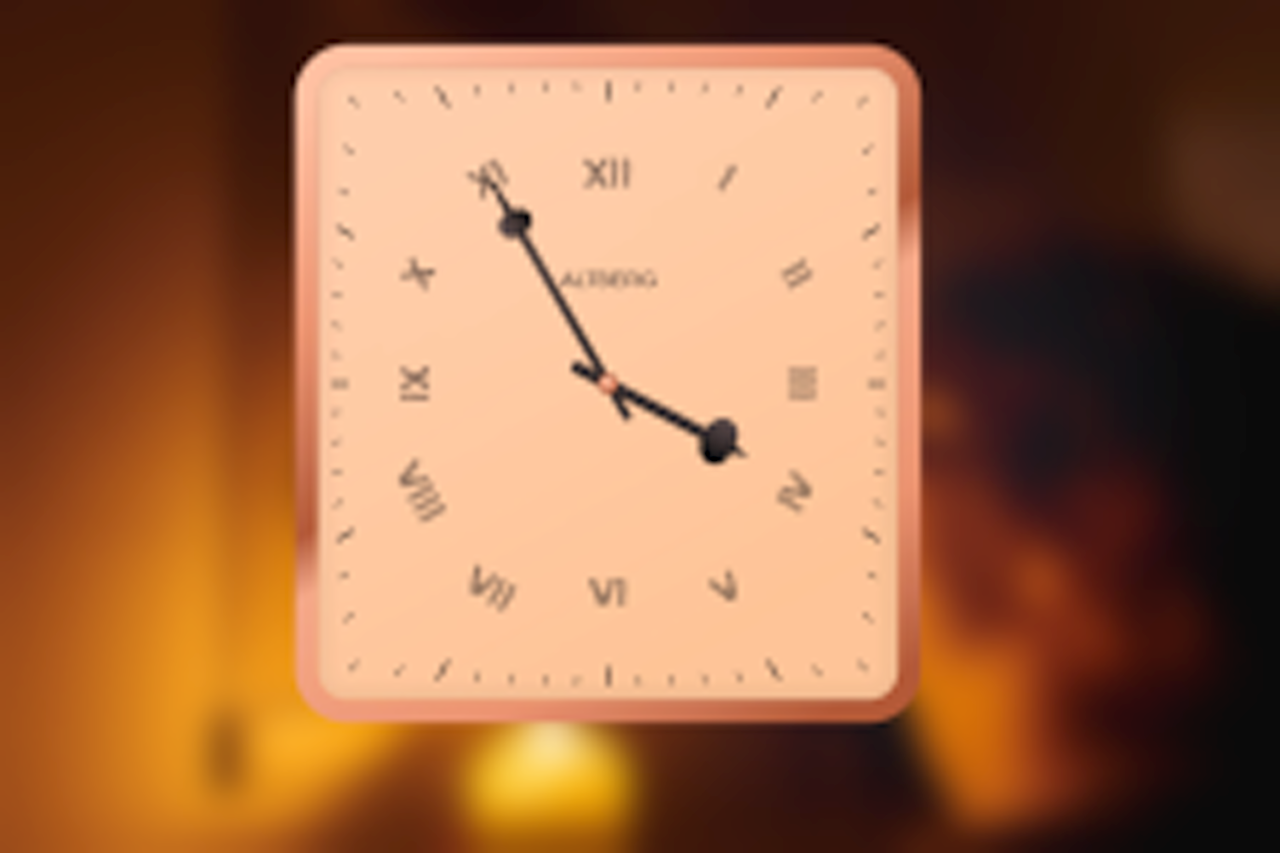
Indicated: 3,55
